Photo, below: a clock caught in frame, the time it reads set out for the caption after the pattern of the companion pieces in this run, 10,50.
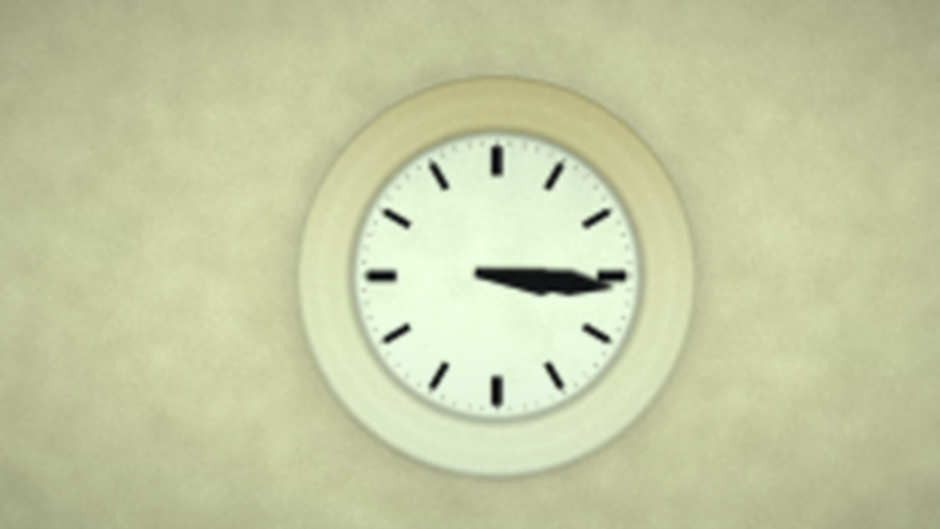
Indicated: 3,16
